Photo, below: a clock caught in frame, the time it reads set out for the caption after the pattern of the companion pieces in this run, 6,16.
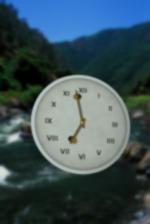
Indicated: 6,58
